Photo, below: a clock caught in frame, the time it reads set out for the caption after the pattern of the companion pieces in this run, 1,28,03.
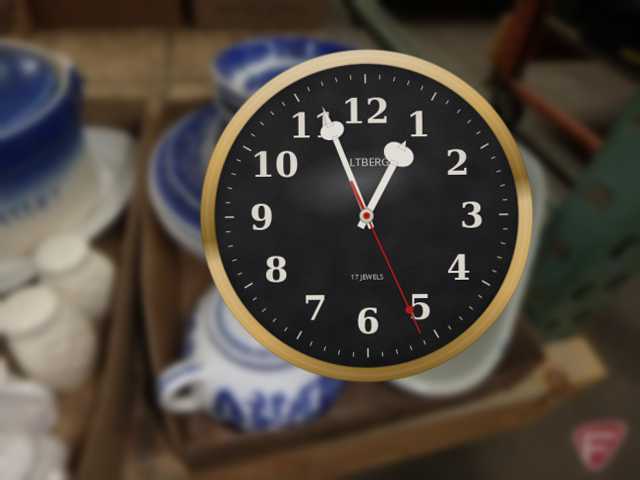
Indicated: 12,56,26
